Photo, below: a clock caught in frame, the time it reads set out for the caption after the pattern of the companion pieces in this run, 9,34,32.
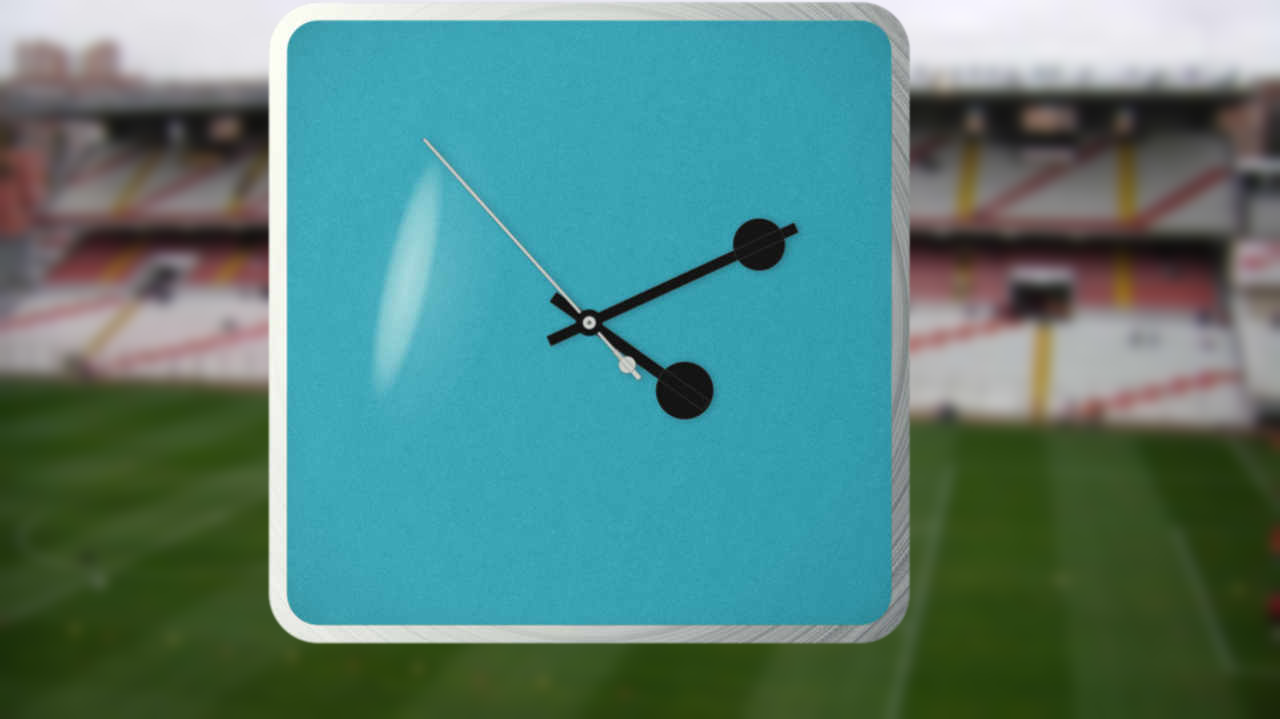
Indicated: 4,10,53
